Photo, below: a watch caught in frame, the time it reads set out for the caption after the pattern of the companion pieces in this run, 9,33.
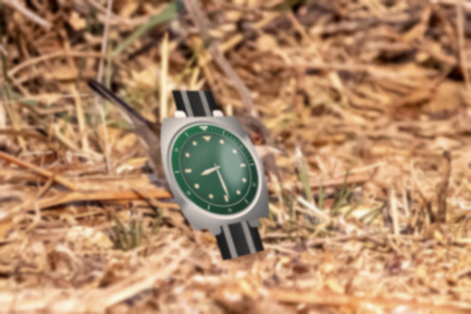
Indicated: 8,29
